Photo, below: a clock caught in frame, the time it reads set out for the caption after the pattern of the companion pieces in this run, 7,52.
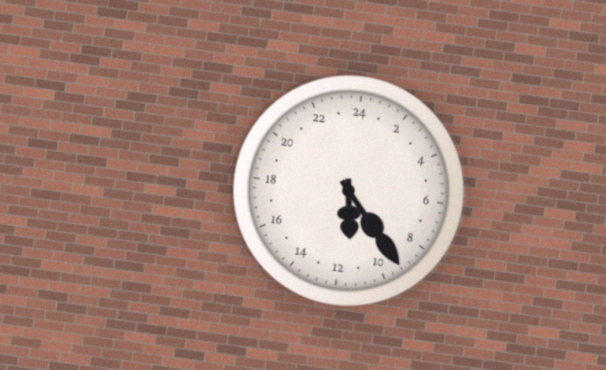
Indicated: 11,23
